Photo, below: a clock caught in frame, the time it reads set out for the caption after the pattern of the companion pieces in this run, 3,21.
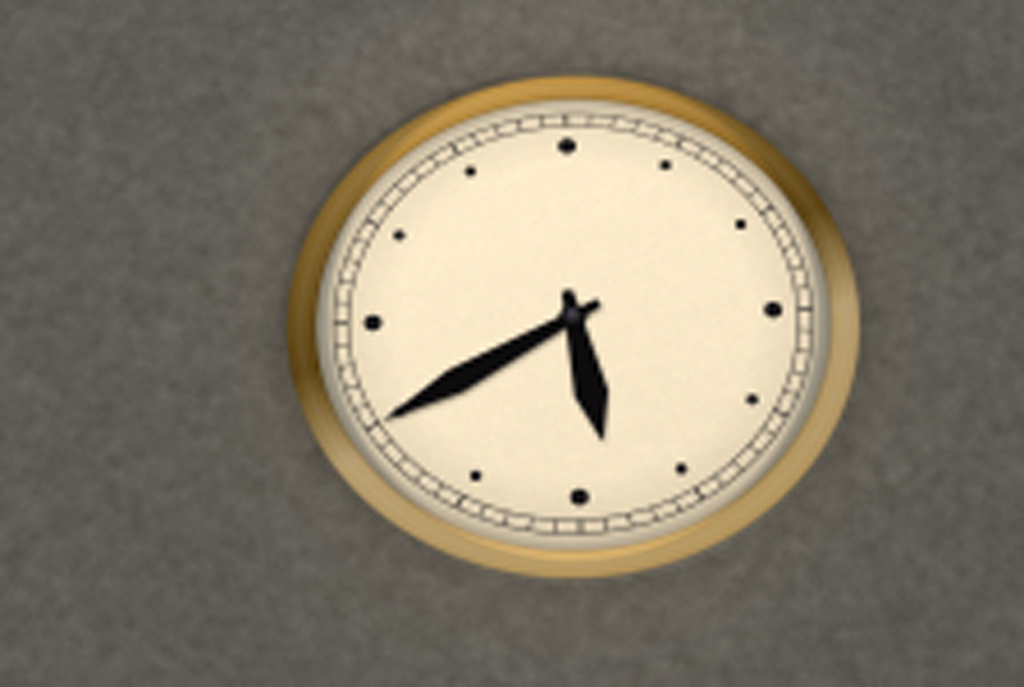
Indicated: 5,40
